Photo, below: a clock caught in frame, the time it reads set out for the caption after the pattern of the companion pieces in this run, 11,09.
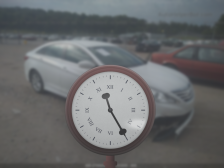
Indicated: 11,25
